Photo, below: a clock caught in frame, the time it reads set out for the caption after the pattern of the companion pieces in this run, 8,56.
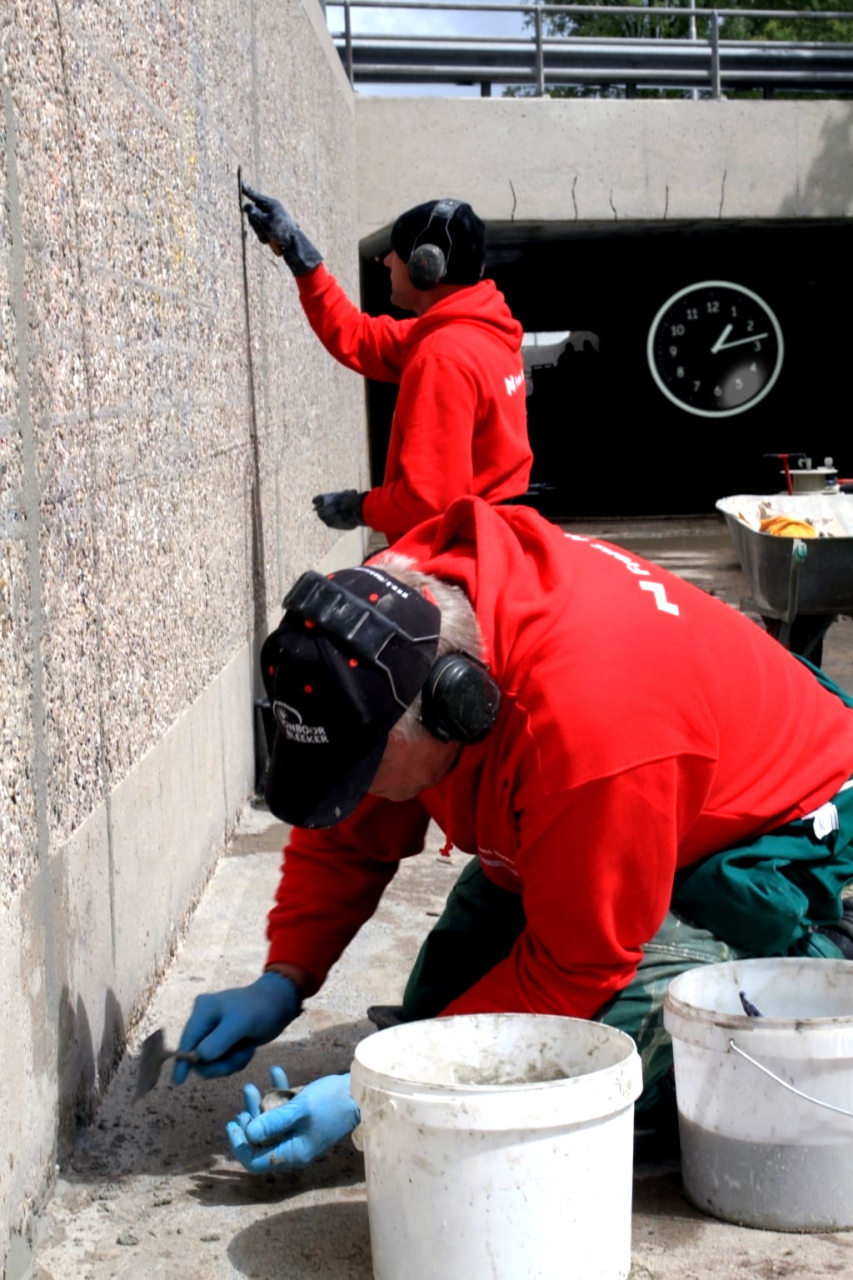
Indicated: 1,13
